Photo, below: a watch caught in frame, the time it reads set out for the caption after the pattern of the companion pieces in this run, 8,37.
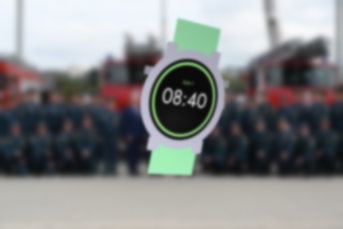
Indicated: 8,40
